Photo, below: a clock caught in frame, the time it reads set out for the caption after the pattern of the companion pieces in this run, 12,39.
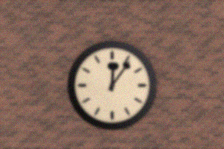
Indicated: 12,06
